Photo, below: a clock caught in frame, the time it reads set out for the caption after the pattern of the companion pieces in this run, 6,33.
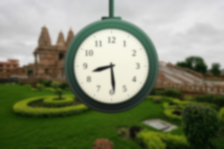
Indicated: 8,29
